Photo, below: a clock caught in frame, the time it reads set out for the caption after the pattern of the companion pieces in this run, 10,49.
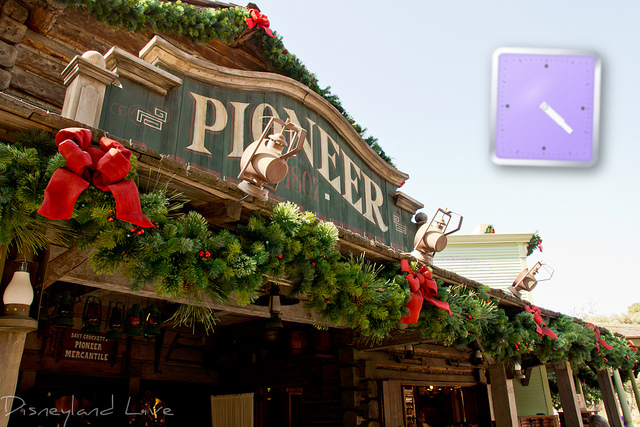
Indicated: 4,22
